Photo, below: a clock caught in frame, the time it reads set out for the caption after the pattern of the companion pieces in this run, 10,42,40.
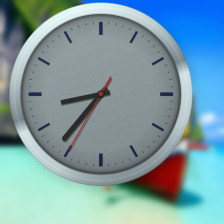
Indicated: 8,36,35
